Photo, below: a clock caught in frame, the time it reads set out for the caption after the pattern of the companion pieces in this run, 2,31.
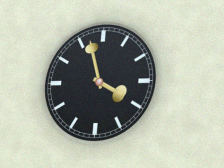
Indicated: 3,57
